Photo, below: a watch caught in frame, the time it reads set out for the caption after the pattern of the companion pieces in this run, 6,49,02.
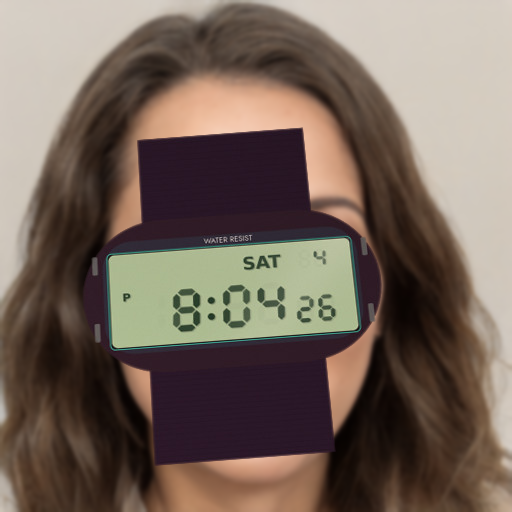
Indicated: 8,04,26
